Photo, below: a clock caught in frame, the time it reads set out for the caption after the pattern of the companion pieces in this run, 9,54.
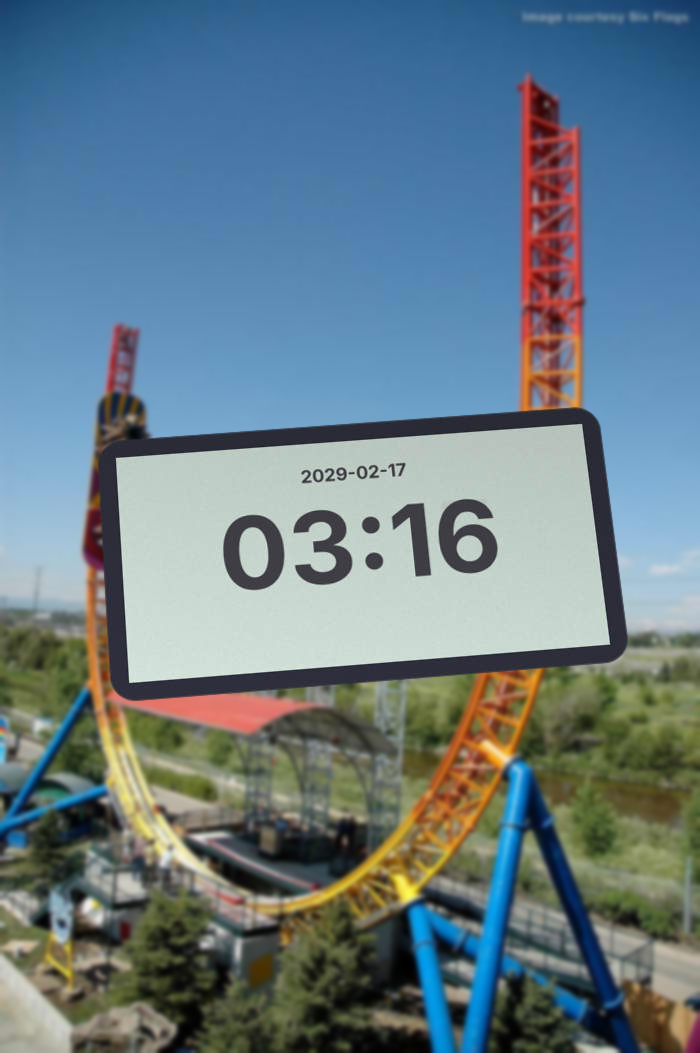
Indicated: 3,16
